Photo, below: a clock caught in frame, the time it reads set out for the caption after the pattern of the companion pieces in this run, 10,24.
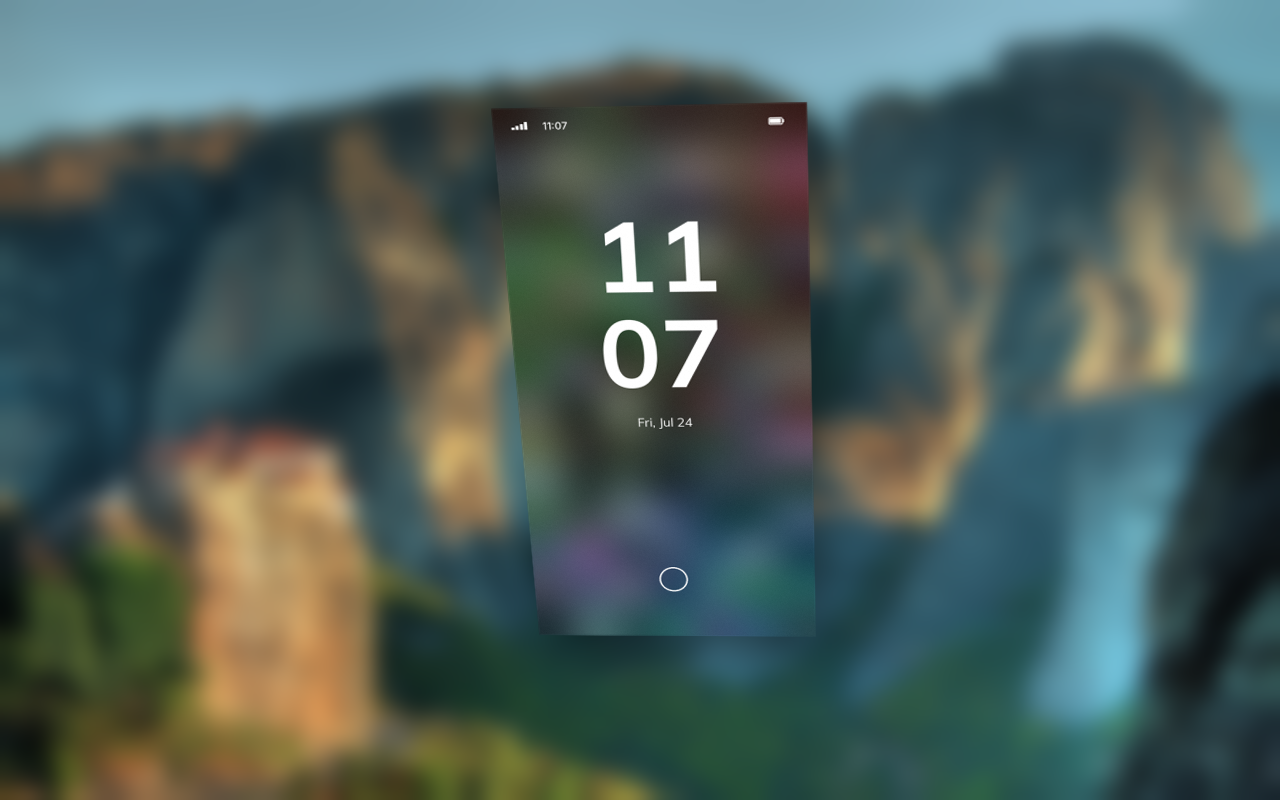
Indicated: 11,07
